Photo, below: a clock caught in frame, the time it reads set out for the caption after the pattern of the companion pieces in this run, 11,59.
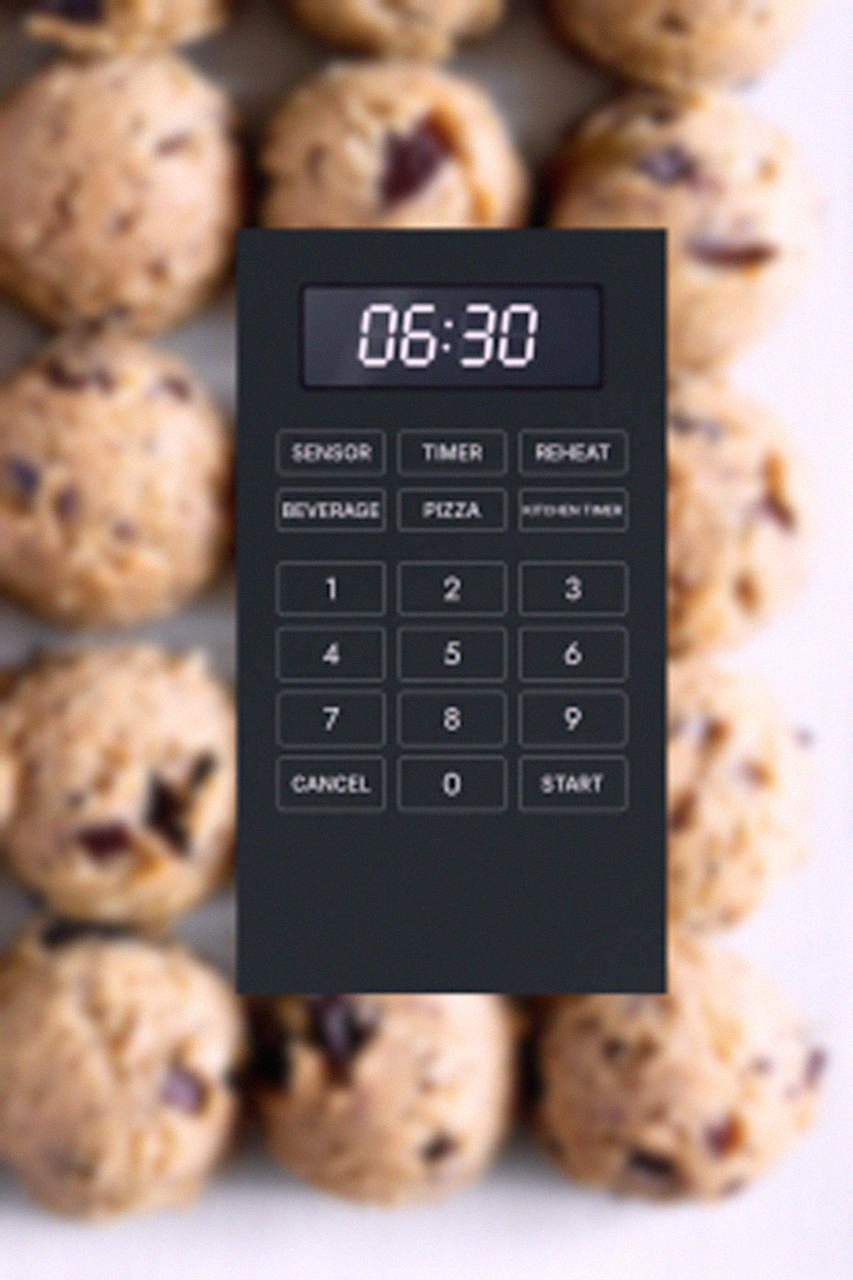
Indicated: 6,30
